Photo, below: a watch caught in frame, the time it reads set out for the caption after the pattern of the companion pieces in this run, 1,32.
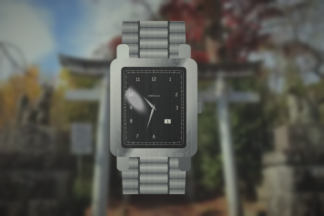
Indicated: 10,33
